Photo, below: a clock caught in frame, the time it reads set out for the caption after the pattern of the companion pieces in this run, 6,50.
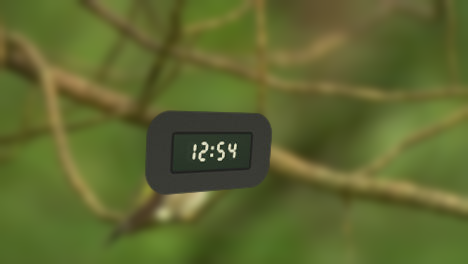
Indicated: 12,54
